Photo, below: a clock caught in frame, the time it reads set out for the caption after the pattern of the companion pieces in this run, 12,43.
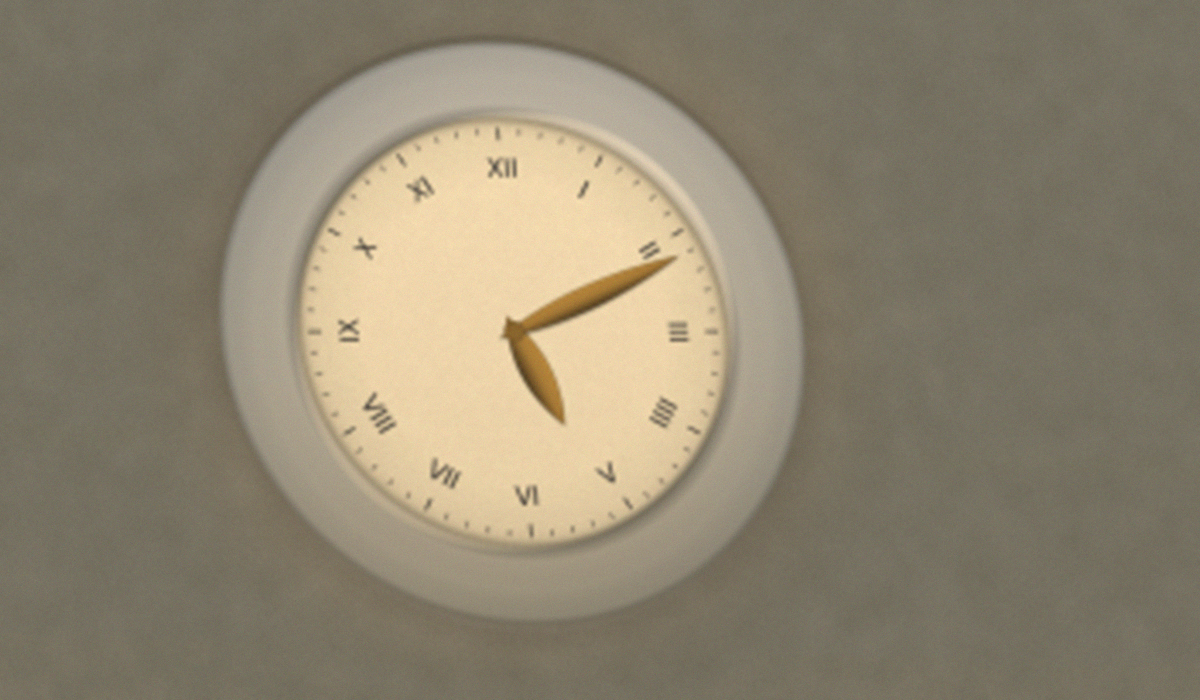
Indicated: 5,11
